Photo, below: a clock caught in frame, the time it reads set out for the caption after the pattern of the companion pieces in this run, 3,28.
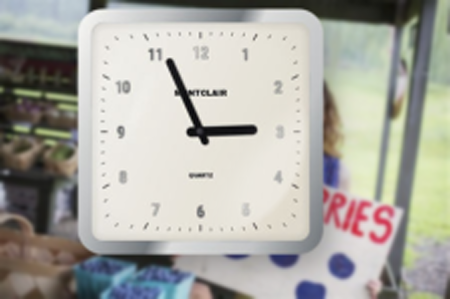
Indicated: 2,56
